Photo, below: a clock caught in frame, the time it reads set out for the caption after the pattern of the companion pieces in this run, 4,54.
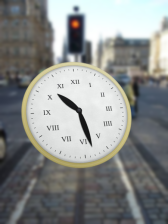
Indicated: 10,28
